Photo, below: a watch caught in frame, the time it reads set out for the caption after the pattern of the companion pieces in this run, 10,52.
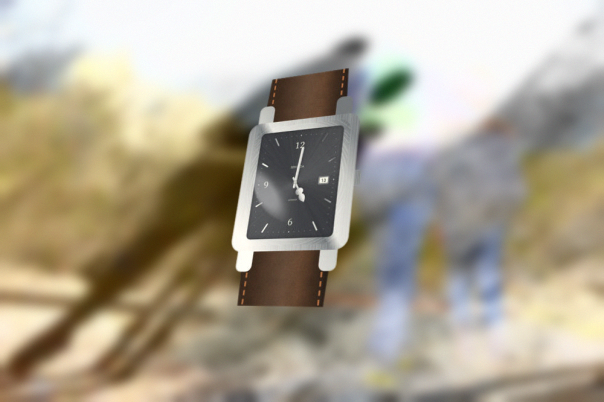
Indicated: 5,01
